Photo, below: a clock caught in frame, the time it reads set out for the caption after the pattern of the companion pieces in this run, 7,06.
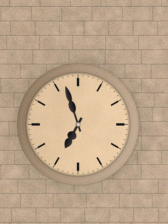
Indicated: 6,57
